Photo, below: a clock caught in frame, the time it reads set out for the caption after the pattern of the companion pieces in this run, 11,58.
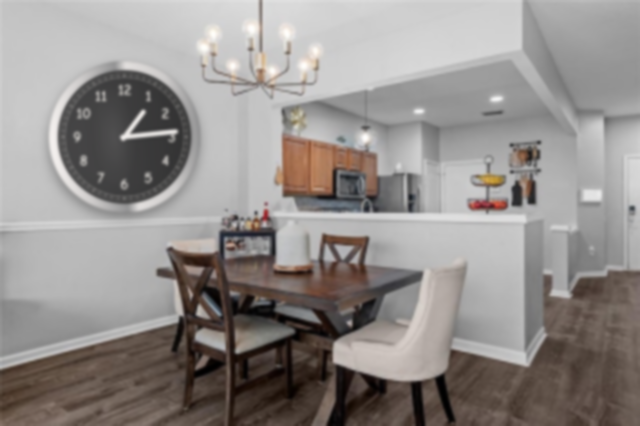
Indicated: 1,14
